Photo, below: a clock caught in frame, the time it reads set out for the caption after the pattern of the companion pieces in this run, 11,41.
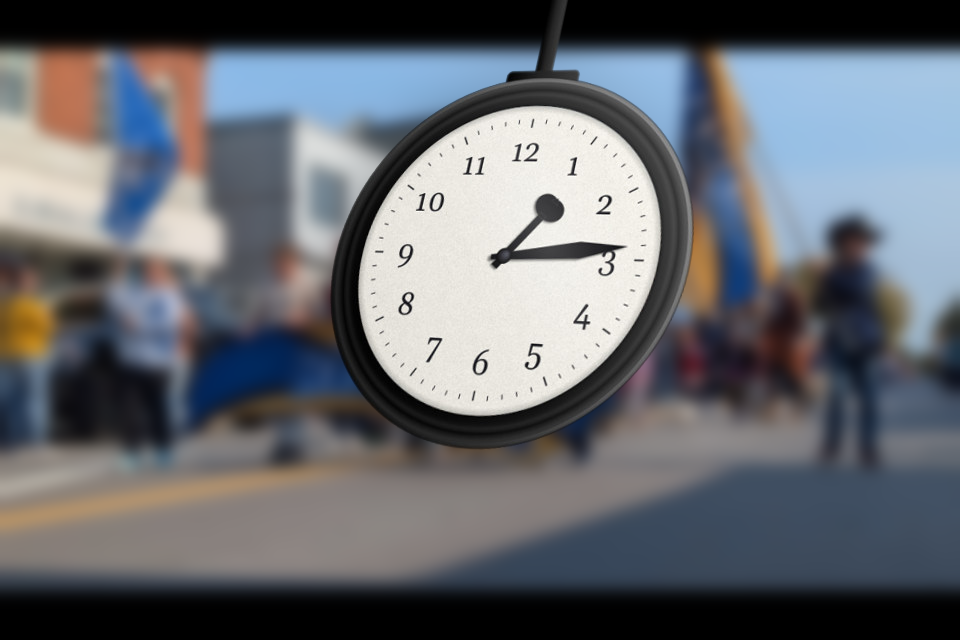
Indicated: 1,14
